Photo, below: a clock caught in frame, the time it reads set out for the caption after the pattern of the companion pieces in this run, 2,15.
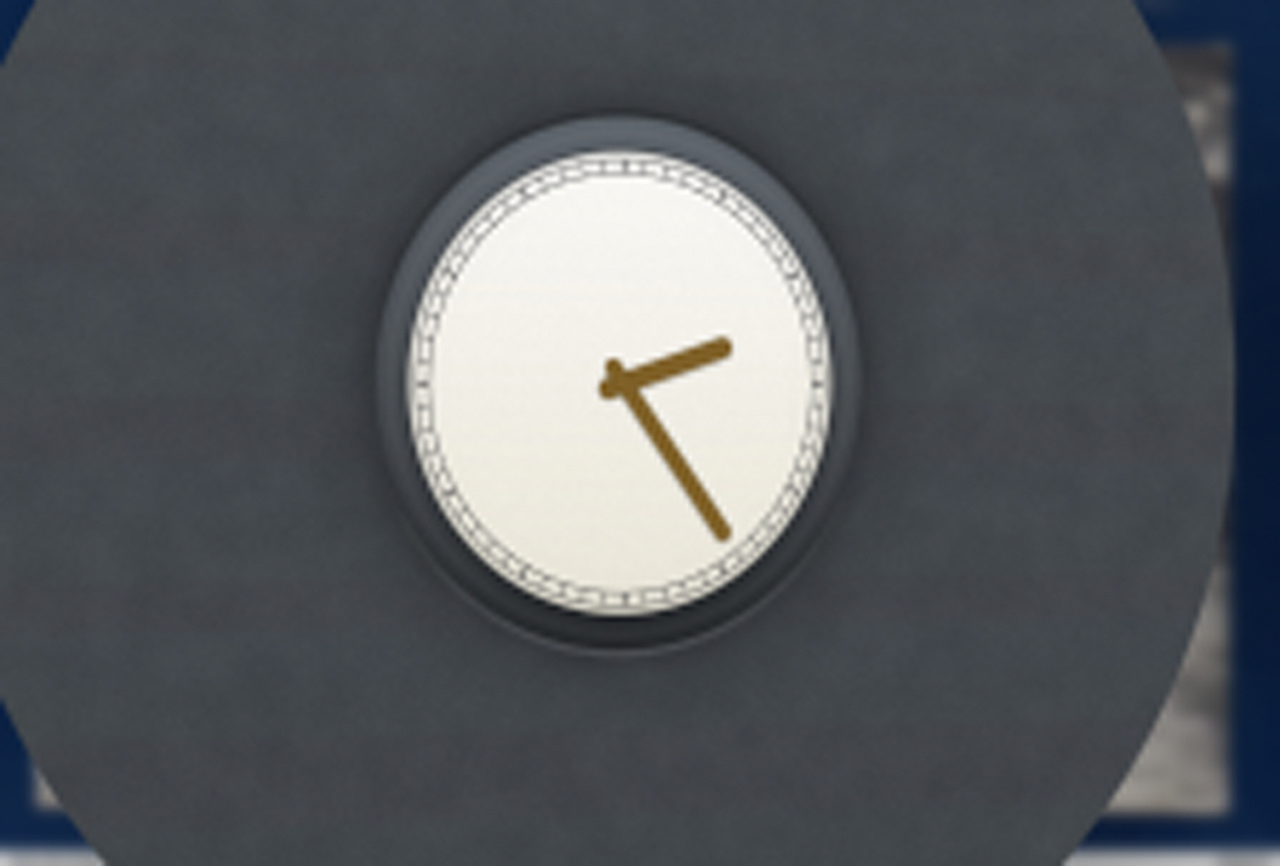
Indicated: 2,24
